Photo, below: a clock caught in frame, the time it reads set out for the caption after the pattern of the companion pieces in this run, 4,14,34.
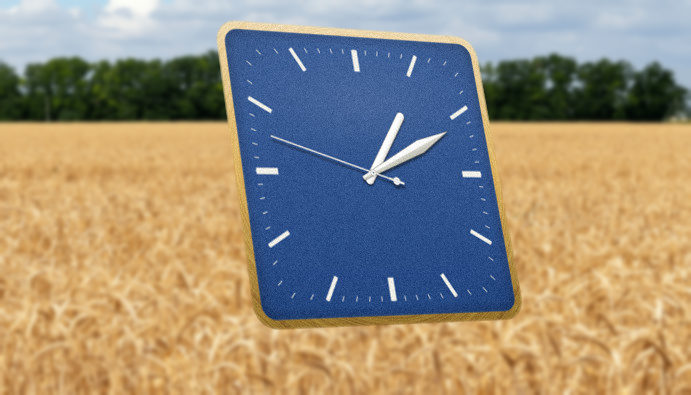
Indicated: 1,10,48
